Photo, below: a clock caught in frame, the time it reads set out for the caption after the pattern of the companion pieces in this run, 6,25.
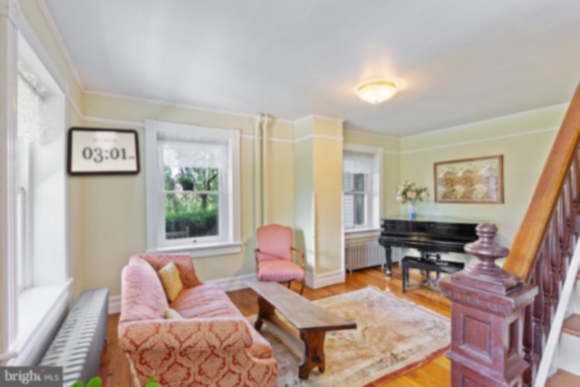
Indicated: 3,01
